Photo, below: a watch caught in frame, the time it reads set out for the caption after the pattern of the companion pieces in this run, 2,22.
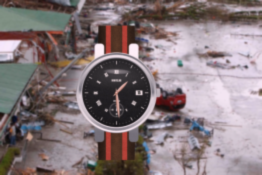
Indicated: 1,29
